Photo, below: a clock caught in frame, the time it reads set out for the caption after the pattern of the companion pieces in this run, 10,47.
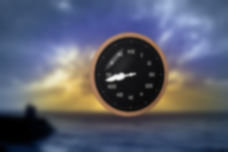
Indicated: 8,43
